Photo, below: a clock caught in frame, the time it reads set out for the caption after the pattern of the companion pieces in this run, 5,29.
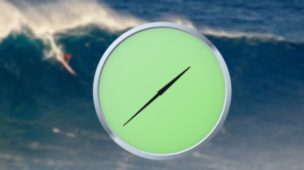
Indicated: 1,38
